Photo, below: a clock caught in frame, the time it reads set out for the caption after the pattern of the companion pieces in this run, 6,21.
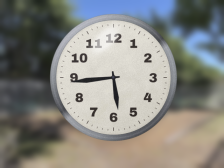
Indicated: 5,44
